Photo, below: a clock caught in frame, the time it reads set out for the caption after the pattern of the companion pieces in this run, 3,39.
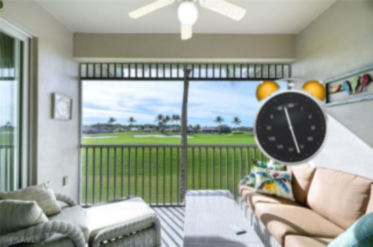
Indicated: 11,27
